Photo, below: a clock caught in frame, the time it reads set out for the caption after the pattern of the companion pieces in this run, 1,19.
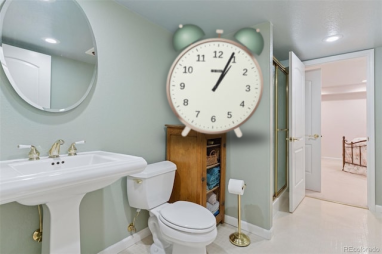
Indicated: 1,04
